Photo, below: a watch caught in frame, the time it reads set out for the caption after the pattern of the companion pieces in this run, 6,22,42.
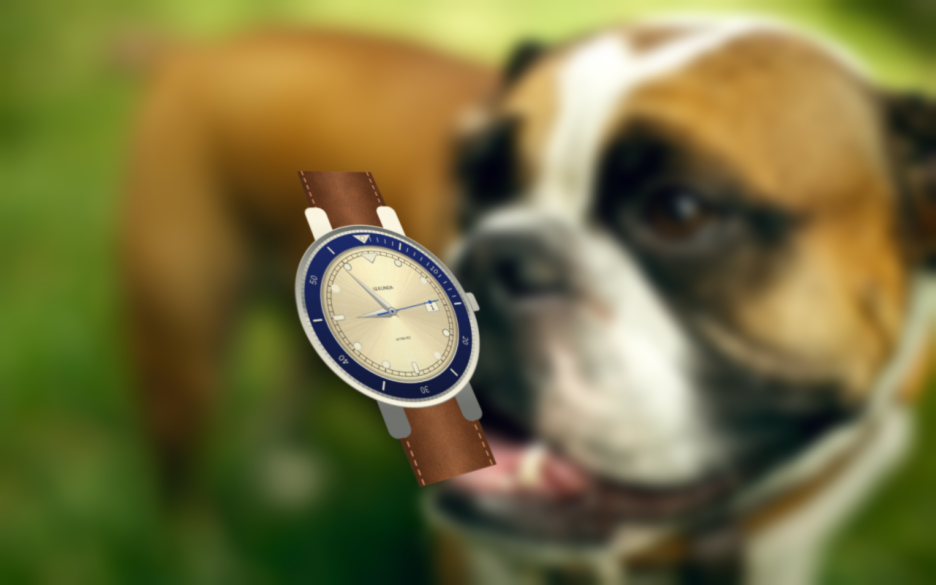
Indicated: 8,54,14
